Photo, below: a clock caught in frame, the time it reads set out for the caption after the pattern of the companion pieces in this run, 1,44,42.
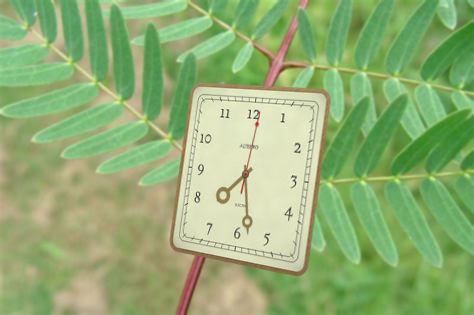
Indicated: 7,28,01
